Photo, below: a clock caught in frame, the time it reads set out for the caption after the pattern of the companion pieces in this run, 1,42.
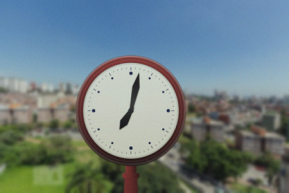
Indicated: 7,02
